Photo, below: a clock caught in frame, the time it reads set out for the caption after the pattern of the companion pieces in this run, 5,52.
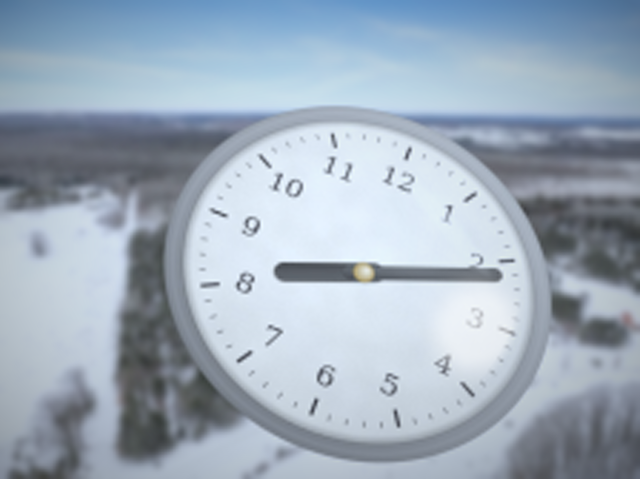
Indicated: 8,11
